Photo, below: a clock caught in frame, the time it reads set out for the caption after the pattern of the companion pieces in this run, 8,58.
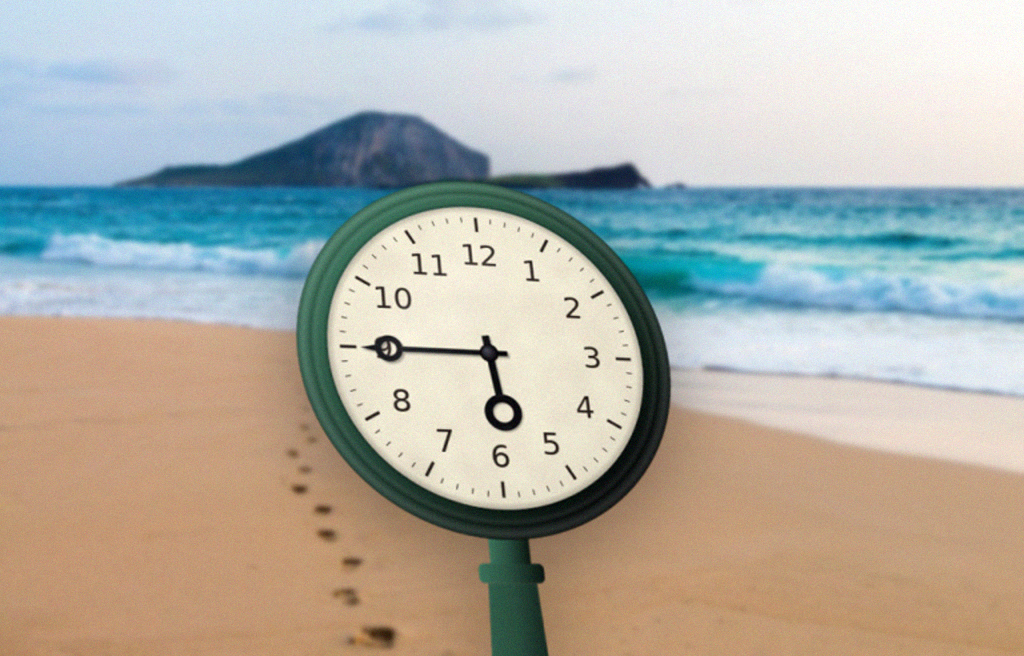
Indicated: 5,45
